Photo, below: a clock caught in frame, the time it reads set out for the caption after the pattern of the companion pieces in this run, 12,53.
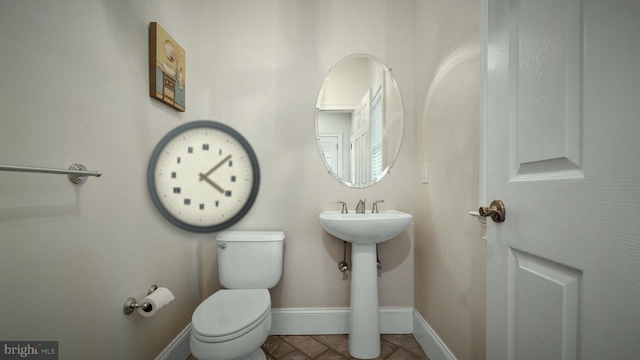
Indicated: 4,08
